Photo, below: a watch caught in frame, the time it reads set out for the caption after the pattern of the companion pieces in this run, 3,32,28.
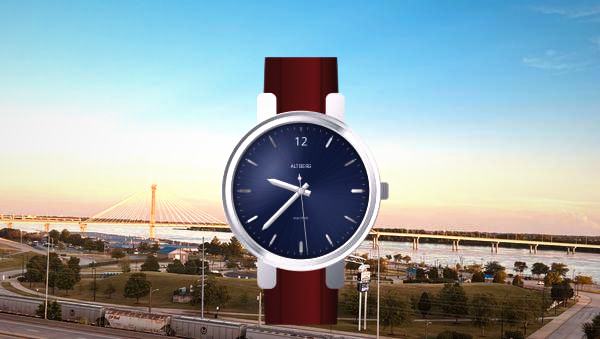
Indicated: 9,37,29
